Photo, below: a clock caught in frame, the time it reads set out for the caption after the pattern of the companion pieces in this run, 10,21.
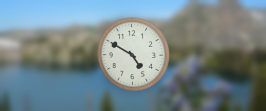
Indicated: 4,50
